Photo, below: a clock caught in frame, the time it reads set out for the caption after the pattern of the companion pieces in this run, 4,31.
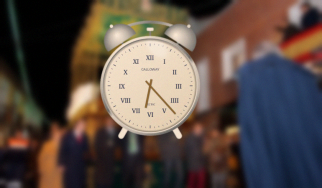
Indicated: 6,23
